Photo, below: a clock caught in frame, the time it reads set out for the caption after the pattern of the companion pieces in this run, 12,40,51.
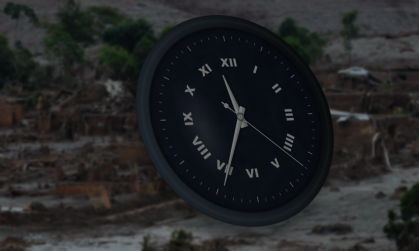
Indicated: 11,34,22
